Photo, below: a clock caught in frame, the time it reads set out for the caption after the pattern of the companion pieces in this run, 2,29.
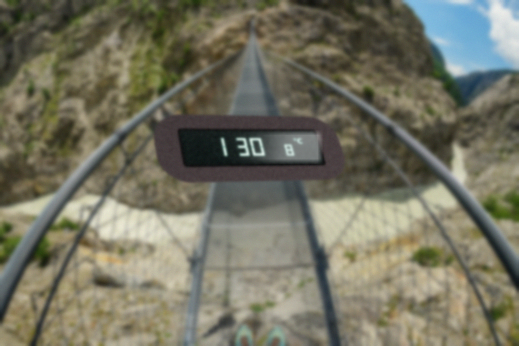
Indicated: 1,30
